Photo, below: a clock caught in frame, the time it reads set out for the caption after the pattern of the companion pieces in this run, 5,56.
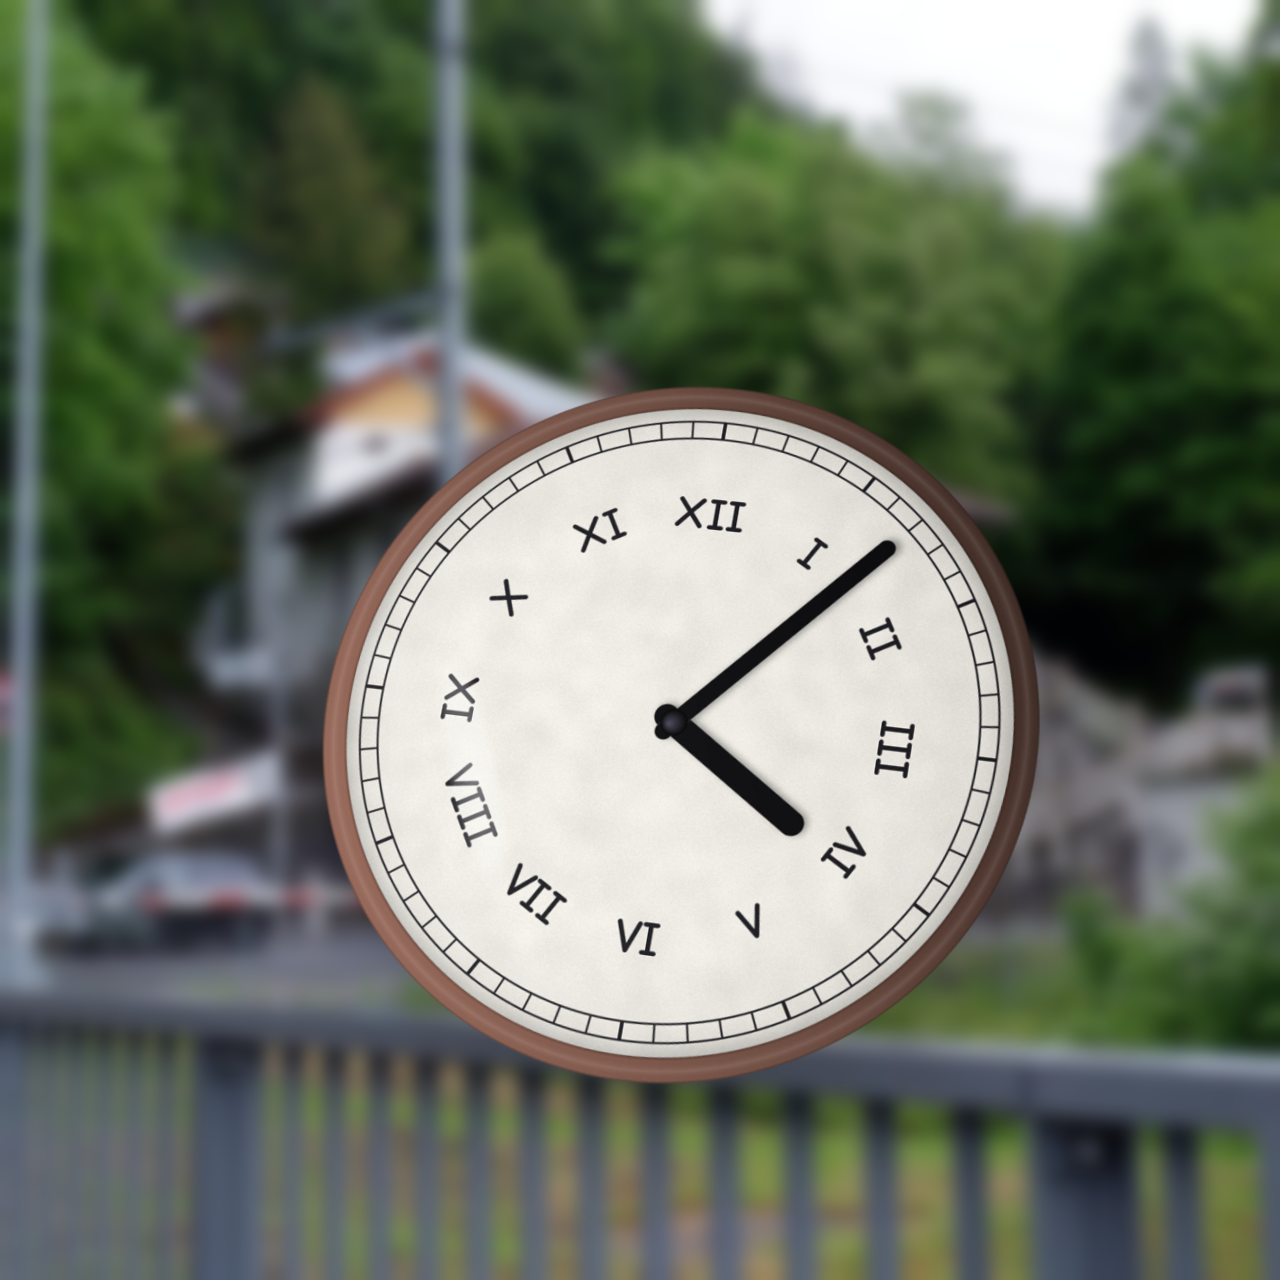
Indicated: 4,07
